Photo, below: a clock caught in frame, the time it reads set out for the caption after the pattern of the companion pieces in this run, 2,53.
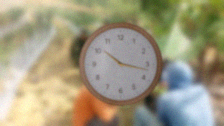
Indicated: 10,17
